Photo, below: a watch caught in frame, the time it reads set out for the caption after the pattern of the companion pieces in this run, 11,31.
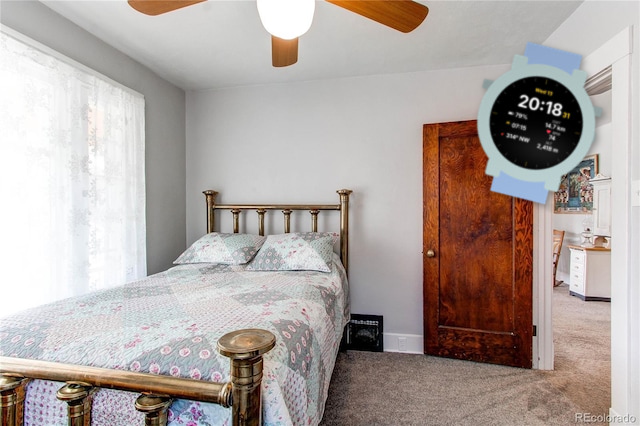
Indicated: 20,18
